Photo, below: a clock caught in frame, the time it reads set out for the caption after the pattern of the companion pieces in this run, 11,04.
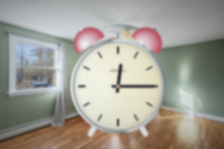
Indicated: 12,15
